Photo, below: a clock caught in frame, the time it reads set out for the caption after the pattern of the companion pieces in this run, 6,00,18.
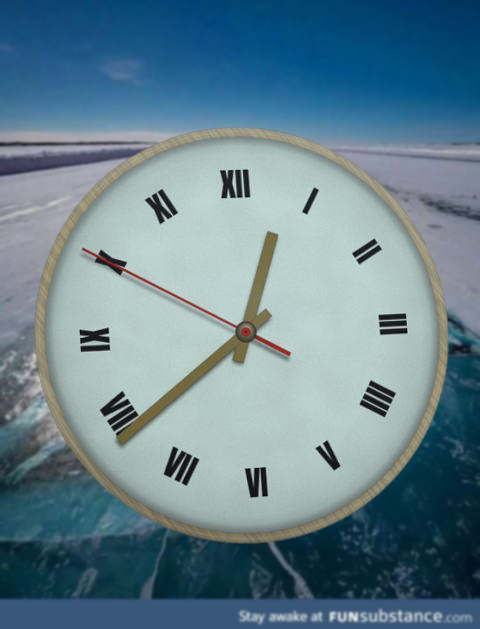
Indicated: 12,38,50
